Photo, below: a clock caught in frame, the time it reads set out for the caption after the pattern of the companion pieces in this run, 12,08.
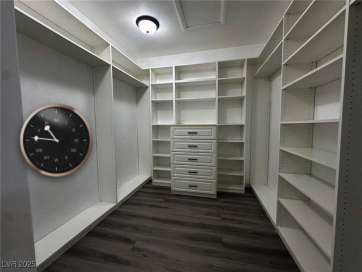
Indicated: 10,46
